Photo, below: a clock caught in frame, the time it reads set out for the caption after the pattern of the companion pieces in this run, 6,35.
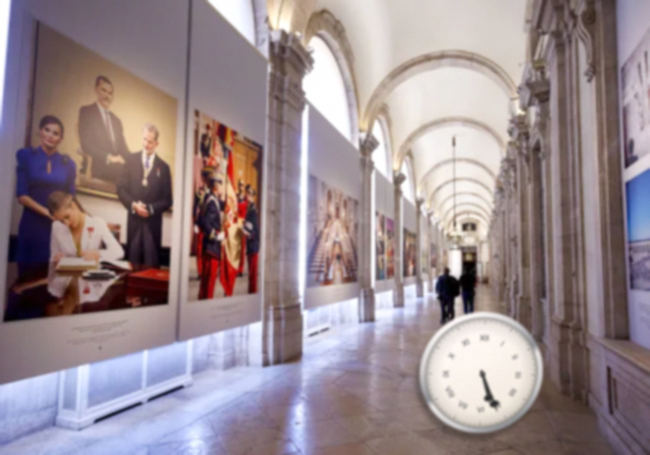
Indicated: 5,26
